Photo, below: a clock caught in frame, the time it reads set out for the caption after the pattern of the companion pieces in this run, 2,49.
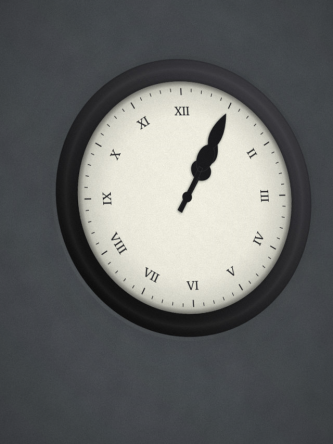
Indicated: 1,05
